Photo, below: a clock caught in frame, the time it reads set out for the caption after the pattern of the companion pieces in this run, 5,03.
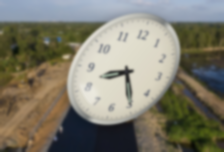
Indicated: 8,25
